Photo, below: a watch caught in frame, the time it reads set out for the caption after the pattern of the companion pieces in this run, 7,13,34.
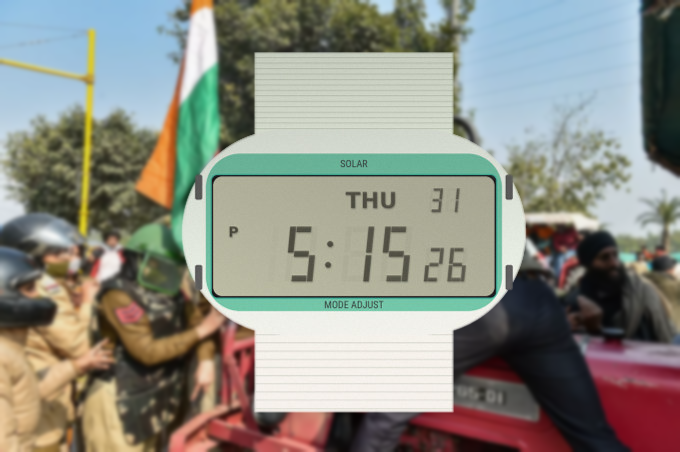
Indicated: 5,15,26
